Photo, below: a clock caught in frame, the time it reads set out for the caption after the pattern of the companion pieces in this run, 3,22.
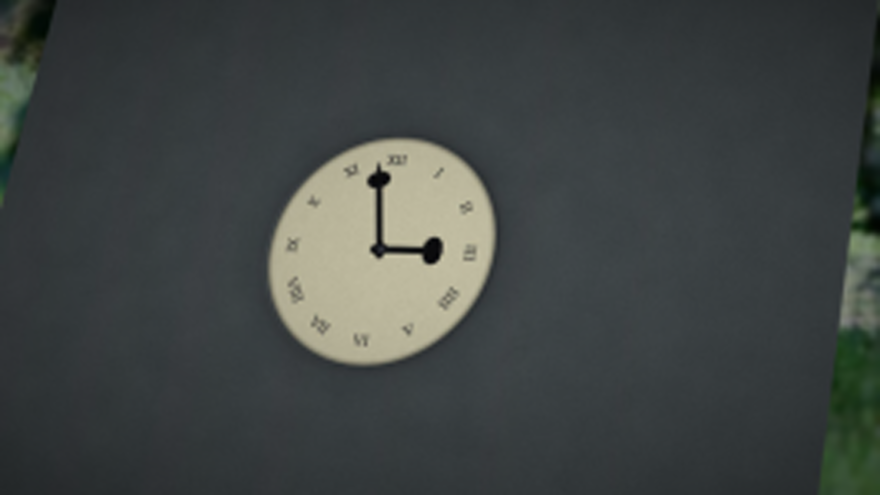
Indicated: 2,58
